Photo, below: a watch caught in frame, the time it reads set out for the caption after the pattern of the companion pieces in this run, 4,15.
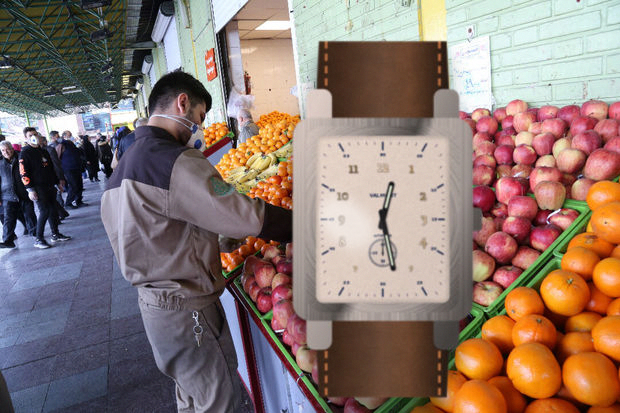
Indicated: 12,28
